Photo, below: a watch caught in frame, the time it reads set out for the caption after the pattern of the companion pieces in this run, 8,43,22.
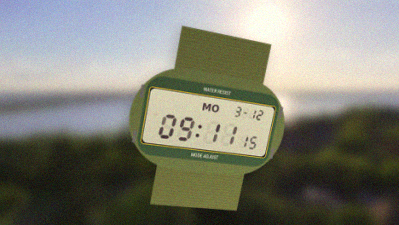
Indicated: 9,11,15
